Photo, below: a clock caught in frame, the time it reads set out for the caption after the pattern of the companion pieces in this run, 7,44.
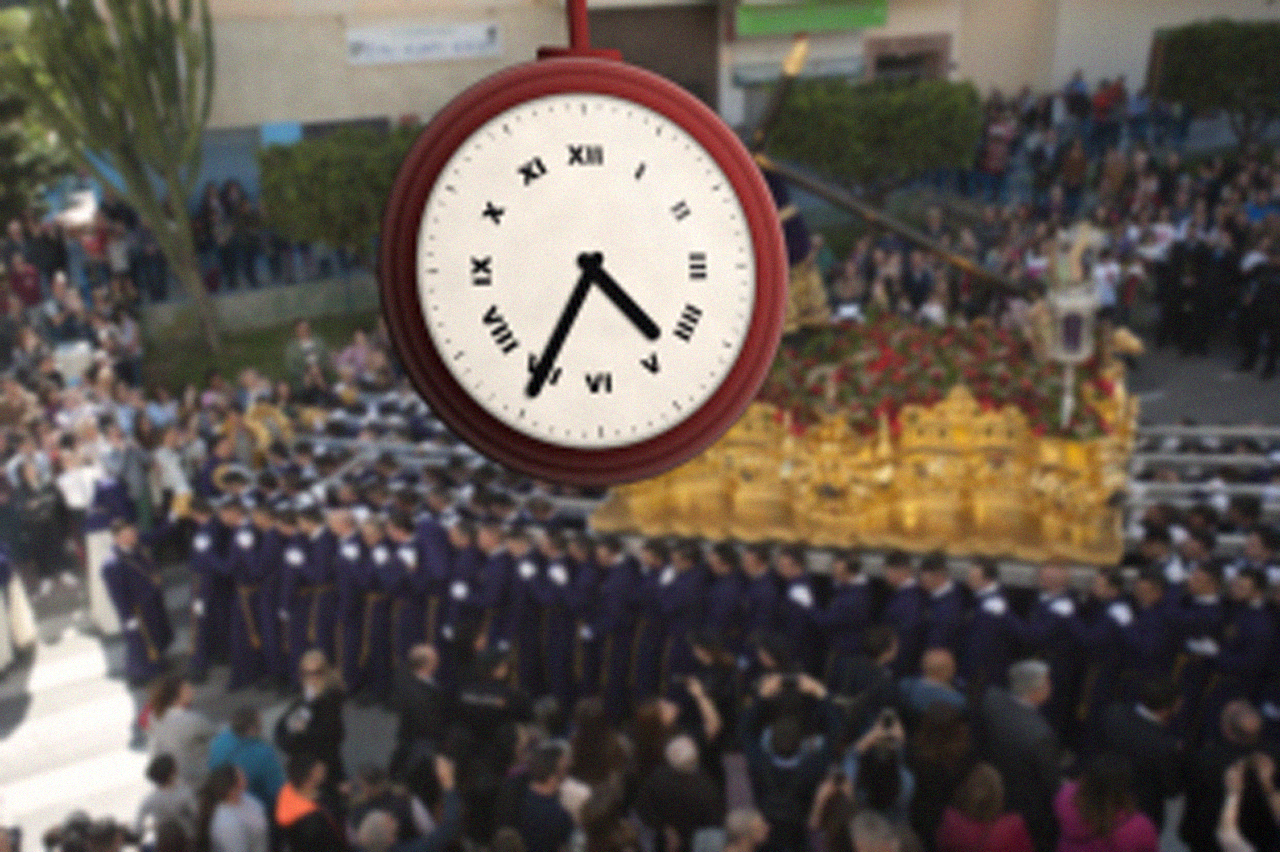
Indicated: 4,35
